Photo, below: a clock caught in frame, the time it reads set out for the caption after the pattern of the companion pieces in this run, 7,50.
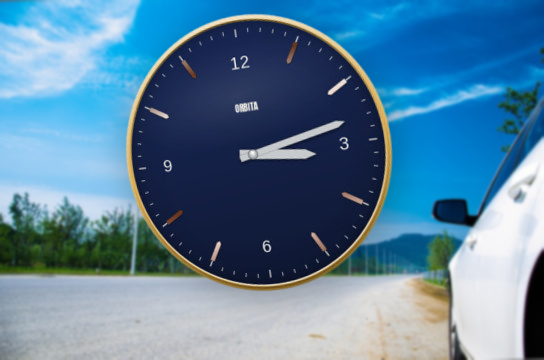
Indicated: 3,13
